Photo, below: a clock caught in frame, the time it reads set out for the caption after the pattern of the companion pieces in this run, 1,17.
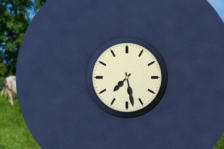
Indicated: 7,28
